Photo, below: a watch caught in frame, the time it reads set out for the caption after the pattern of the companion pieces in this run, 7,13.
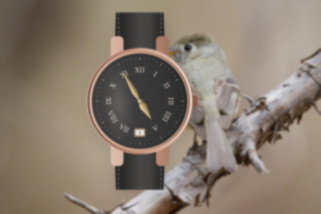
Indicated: 4,55
